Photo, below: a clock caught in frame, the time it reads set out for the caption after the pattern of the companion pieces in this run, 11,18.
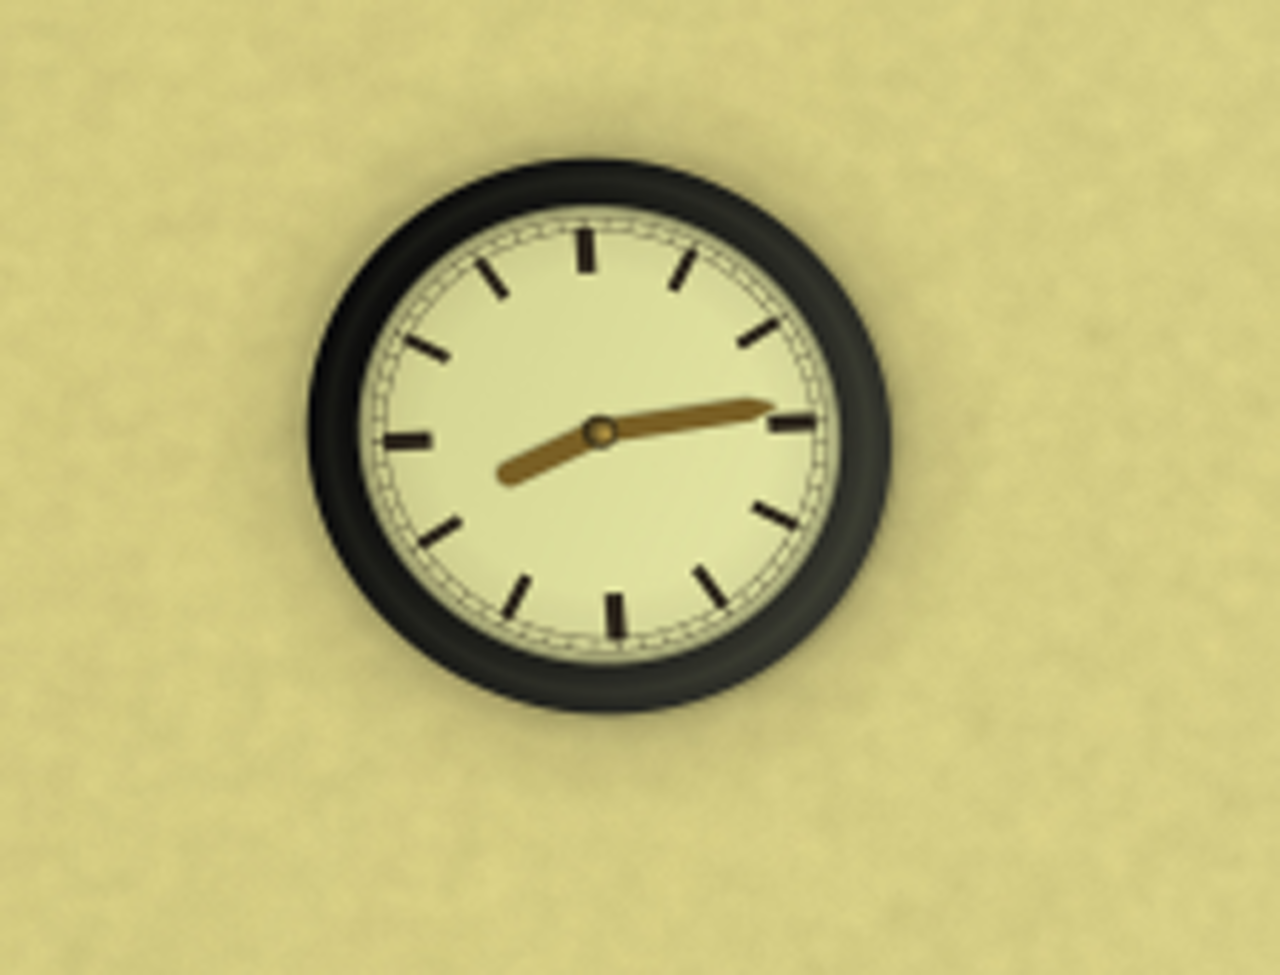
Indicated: 8,14
